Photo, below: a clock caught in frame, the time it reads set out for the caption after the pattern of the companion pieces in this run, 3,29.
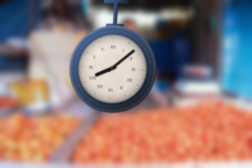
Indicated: 8,08
